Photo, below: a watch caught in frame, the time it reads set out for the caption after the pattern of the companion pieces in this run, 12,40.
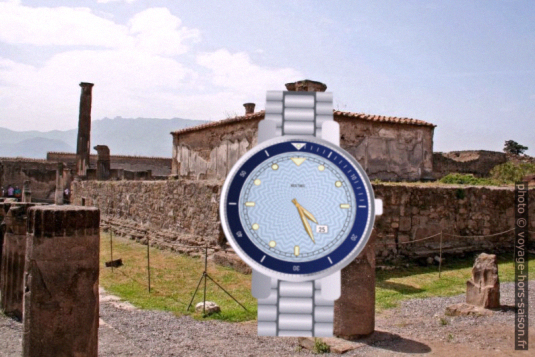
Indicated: 4,26
